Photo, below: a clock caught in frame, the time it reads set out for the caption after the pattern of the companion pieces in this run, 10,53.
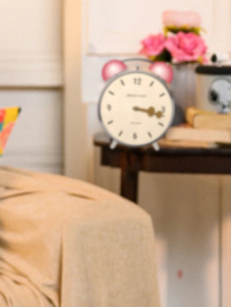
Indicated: 3,17
